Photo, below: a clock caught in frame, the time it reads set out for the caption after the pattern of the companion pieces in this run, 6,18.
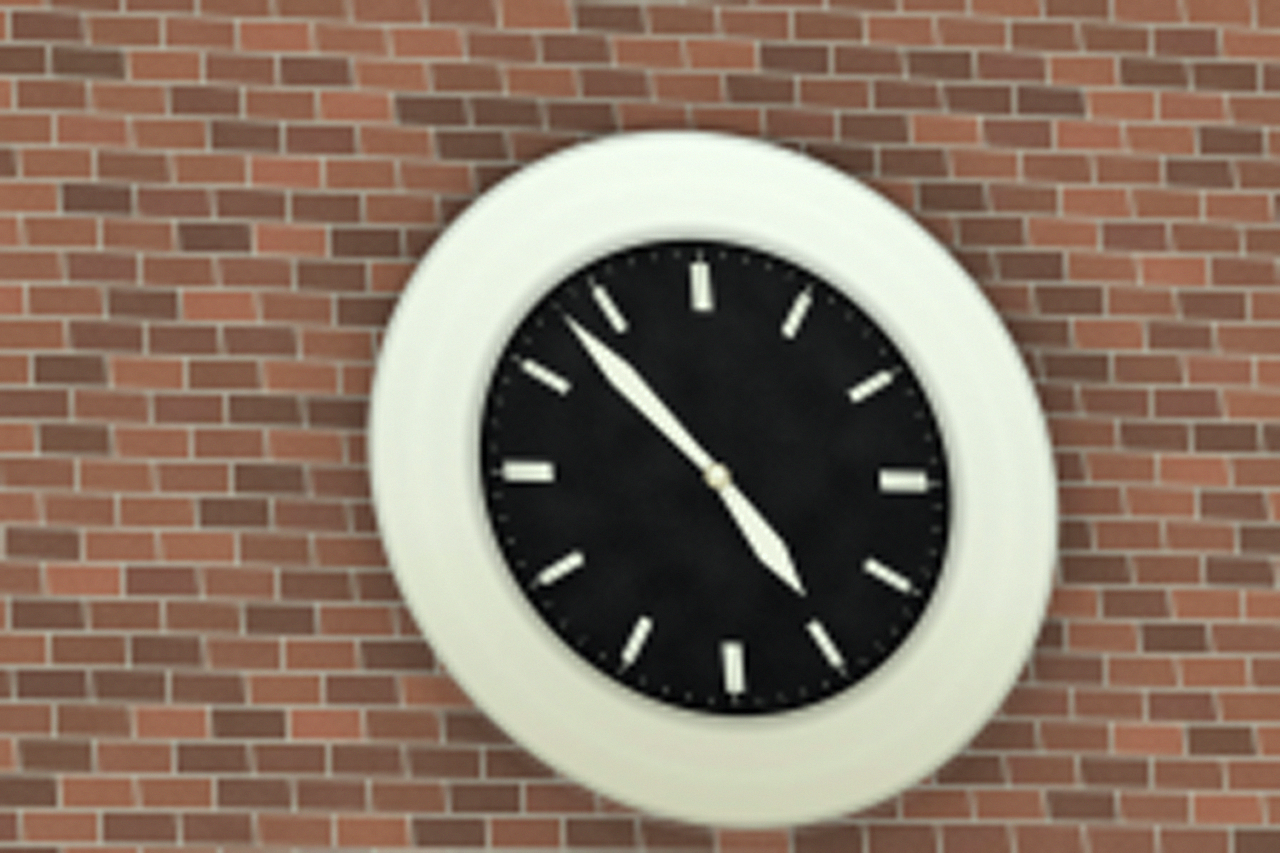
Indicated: 4,53
